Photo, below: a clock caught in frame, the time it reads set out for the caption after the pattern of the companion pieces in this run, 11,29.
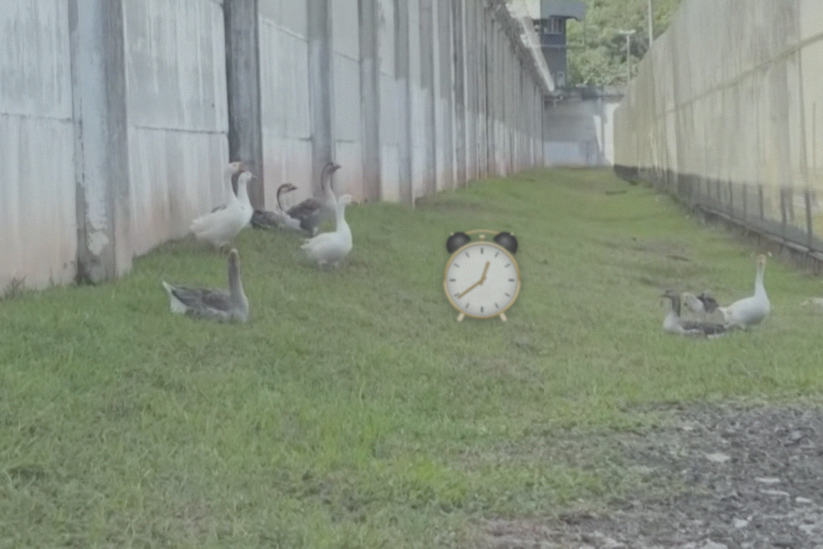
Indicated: 12,39
